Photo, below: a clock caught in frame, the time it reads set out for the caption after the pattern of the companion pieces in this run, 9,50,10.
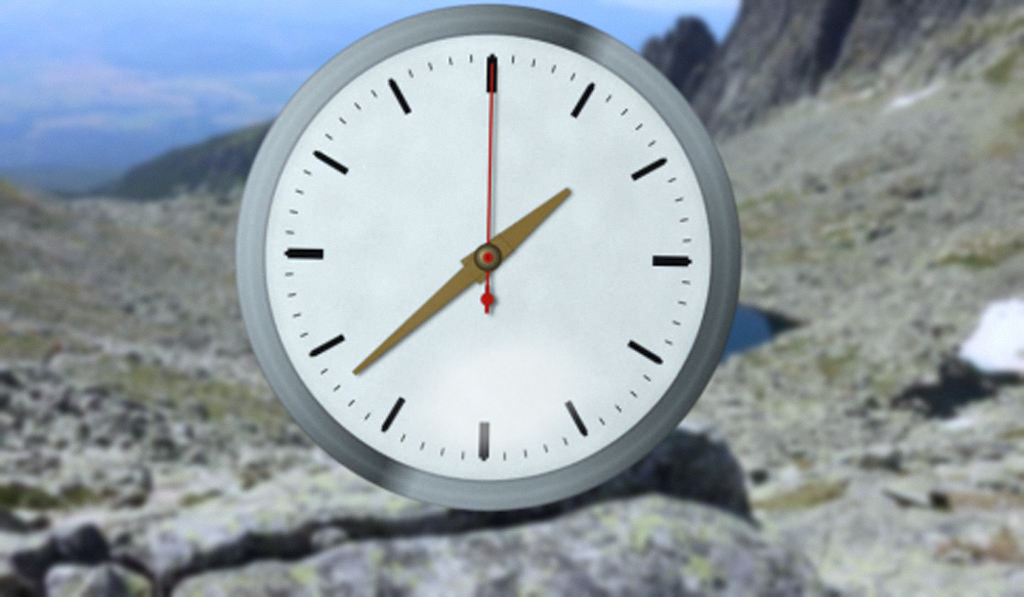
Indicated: 1,38,00
